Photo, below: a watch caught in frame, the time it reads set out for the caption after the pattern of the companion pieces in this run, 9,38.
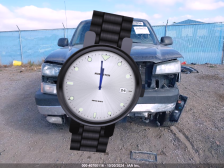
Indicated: 11,59
